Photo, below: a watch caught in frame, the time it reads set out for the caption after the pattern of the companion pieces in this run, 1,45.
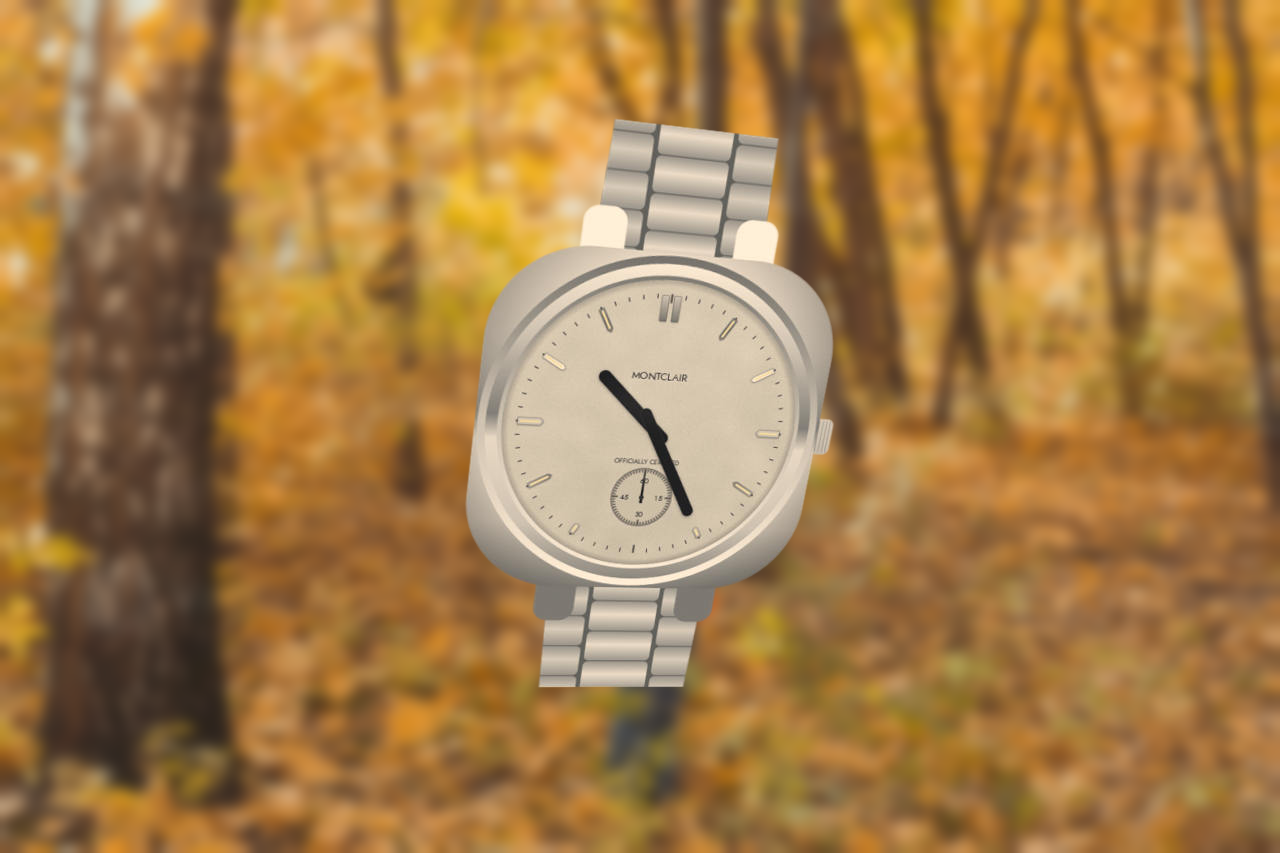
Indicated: 10,25
